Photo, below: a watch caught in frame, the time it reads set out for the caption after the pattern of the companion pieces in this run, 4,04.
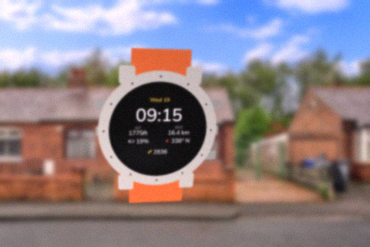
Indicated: 9,15
